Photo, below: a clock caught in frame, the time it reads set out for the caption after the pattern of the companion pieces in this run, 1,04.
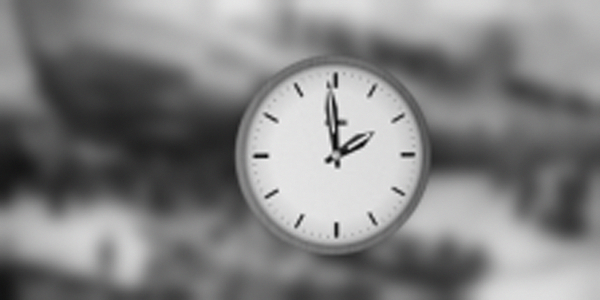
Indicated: 1,59
